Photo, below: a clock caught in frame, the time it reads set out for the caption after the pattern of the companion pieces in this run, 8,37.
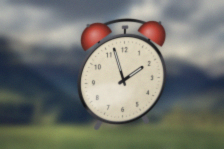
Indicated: 1,57
